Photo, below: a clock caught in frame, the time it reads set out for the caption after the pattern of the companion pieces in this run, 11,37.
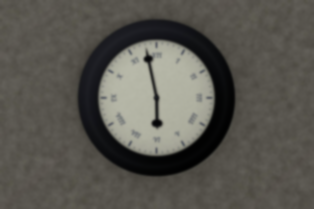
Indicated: 5,58
